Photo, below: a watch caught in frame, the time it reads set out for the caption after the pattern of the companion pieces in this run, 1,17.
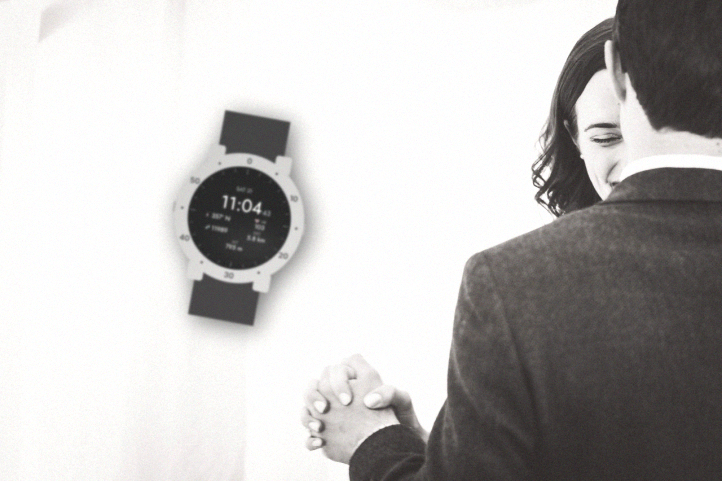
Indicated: 11,04
